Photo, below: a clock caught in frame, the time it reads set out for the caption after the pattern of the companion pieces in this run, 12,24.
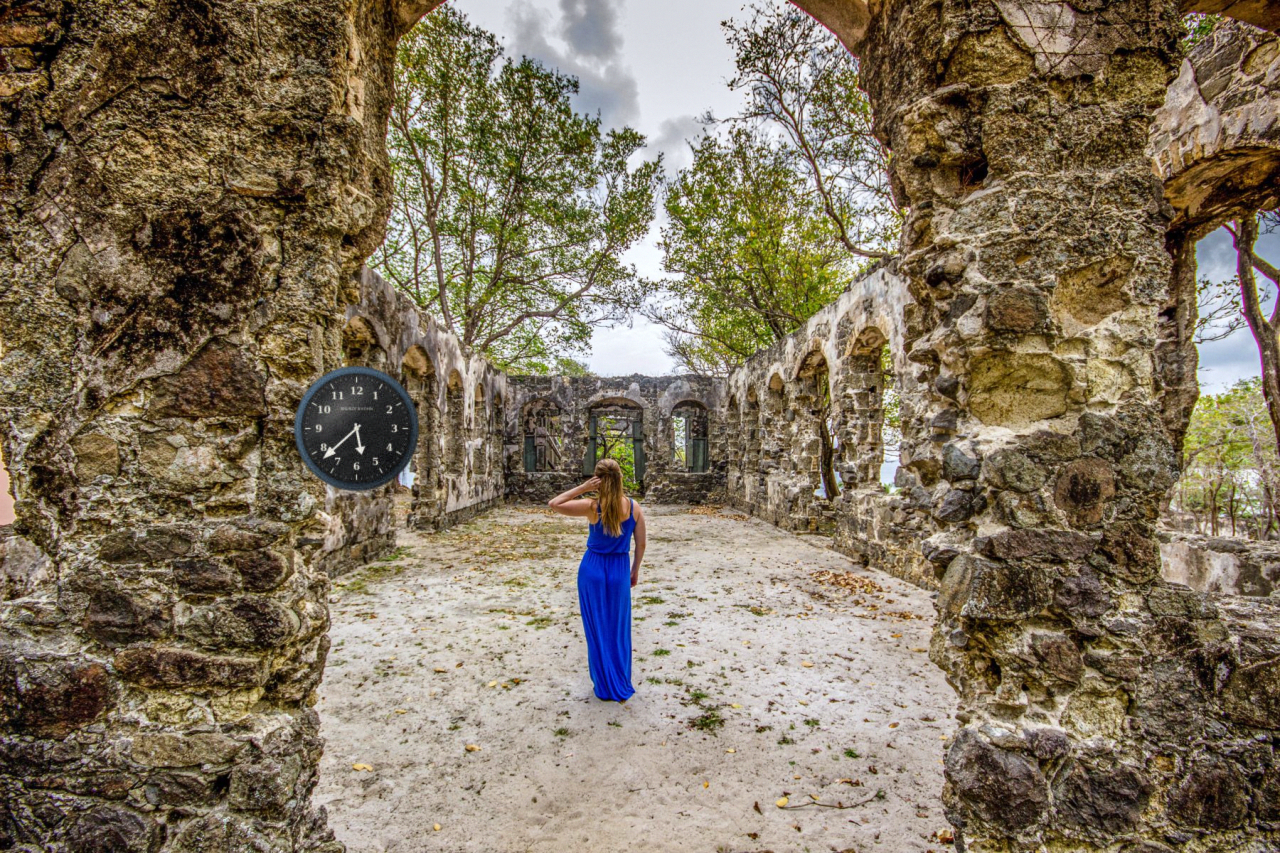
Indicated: 5,38
